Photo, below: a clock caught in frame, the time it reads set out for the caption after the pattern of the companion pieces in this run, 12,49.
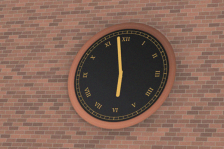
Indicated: 5,58
